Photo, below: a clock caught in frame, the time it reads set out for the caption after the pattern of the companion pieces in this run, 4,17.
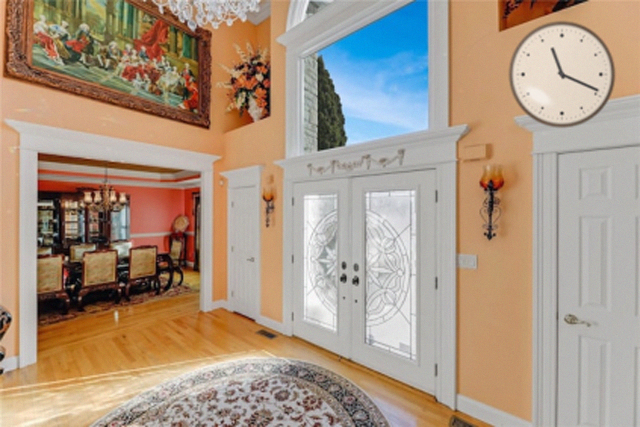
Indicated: 11,19
